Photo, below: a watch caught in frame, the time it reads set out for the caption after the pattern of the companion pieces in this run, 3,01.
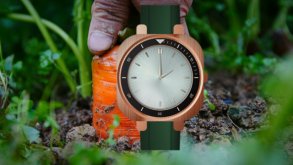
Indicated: 2,00
